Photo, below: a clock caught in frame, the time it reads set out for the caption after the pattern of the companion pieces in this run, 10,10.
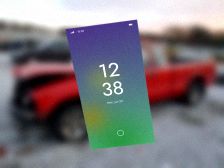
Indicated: 12,38
